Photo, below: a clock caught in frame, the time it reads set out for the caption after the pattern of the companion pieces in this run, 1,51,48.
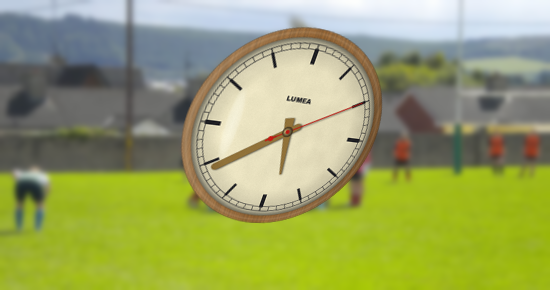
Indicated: 5,39,10
